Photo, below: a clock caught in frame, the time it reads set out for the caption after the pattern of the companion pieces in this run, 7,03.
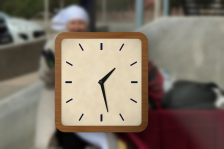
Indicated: 1,28
